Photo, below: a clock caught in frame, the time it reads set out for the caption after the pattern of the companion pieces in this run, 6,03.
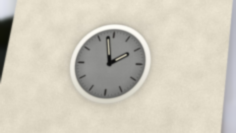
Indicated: 1,58
